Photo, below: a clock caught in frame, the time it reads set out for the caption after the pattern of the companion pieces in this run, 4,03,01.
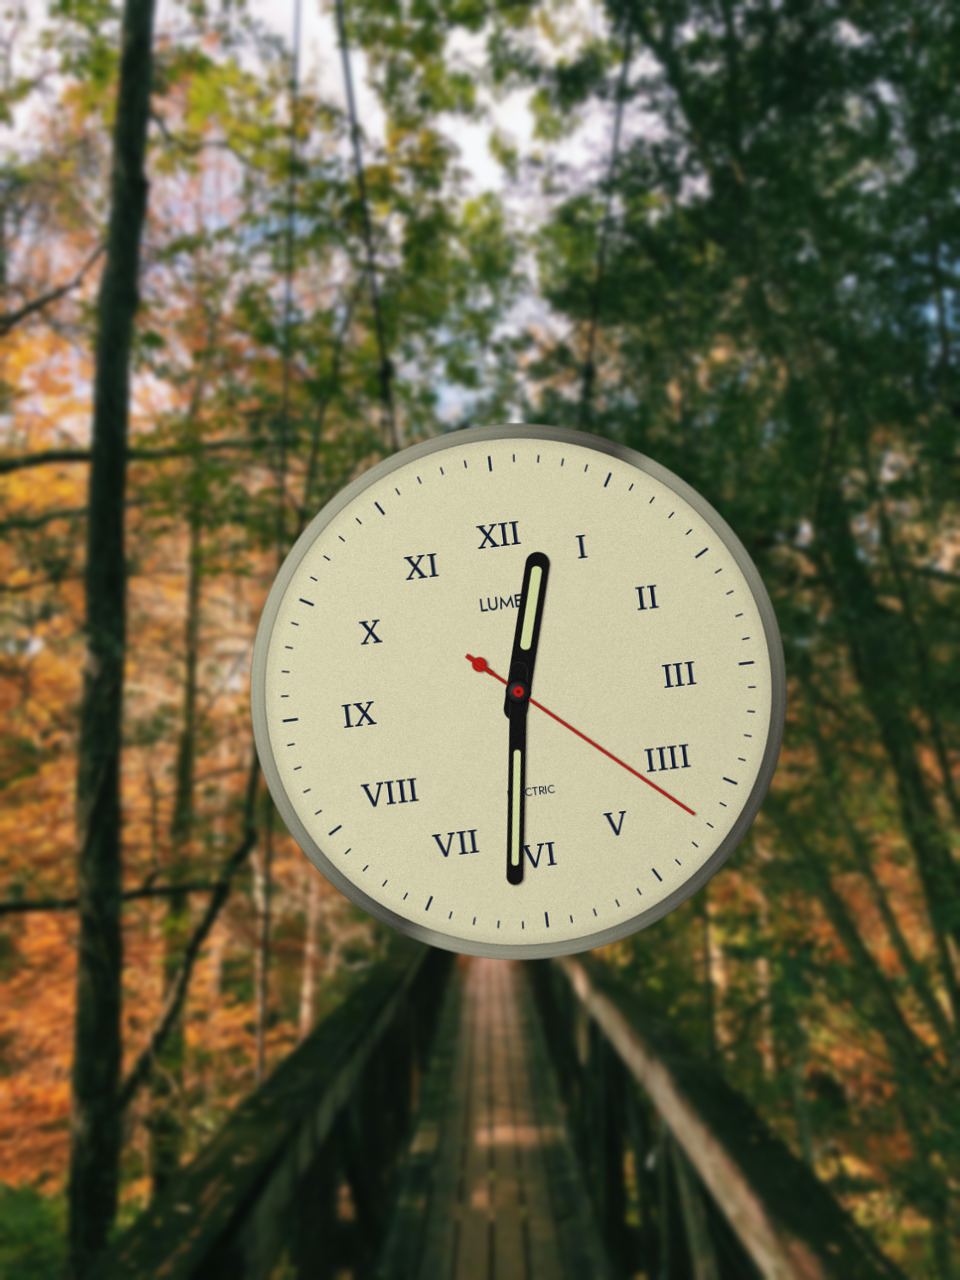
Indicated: 12,31,22
